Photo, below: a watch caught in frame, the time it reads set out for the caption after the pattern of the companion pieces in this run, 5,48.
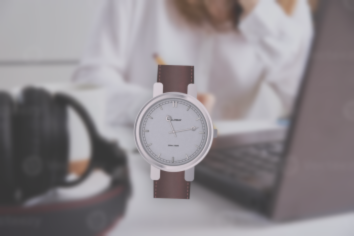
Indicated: 11,13
